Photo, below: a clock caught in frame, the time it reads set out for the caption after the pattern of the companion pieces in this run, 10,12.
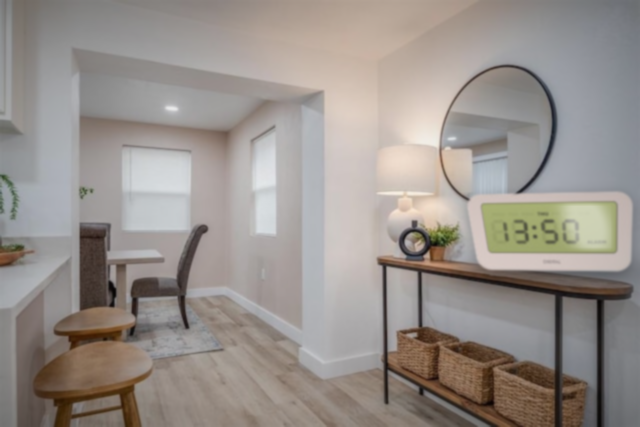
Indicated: 13,50
